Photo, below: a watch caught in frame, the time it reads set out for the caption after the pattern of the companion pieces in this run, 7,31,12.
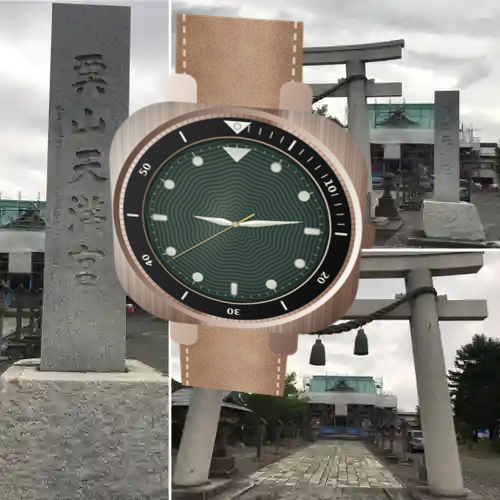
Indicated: 9,13,39
